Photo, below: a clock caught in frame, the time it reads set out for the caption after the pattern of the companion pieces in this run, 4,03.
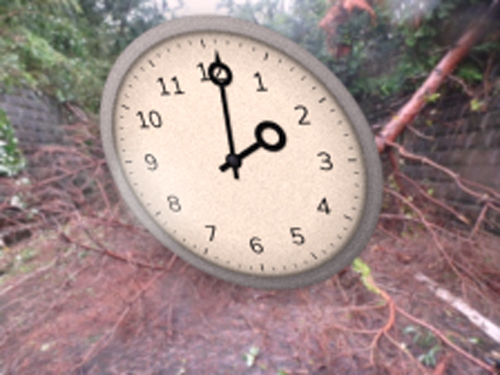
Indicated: 2,01
